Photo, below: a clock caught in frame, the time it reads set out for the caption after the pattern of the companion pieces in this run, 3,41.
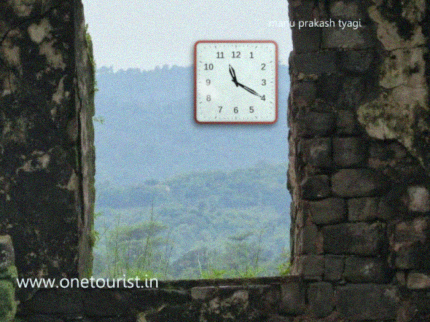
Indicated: 11,20
